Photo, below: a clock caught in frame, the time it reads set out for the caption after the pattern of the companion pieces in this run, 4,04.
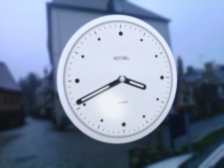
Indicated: 3,41
